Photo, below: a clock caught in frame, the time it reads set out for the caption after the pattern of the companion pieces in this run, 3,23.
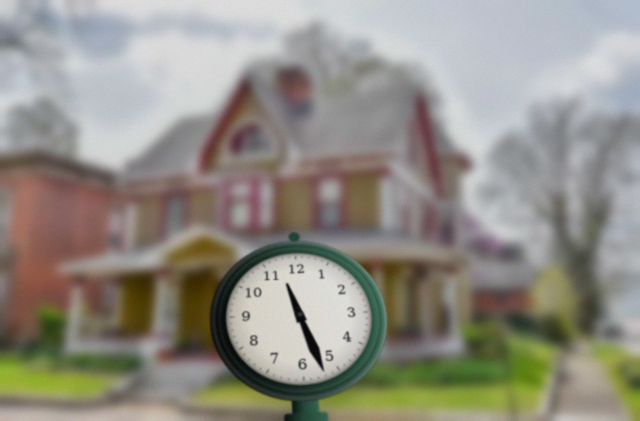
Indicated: 11,27
